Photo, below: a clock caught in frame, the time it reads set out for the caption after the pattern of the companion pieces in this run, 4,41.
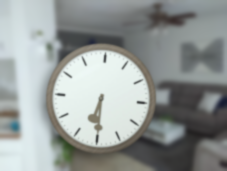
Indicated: 6,30
